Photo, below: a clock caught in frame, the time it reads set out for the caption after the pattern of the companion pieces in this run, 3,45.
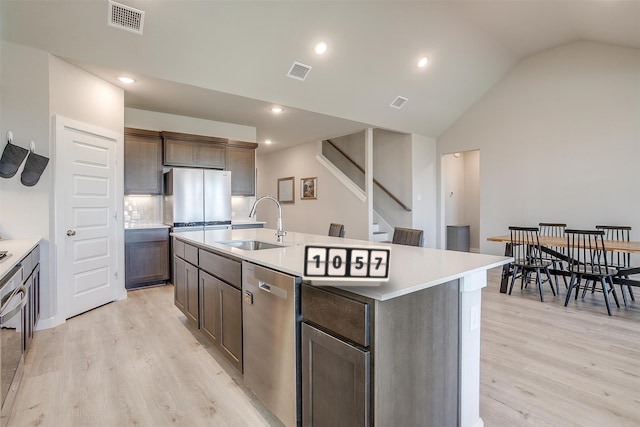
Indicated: 10,57
